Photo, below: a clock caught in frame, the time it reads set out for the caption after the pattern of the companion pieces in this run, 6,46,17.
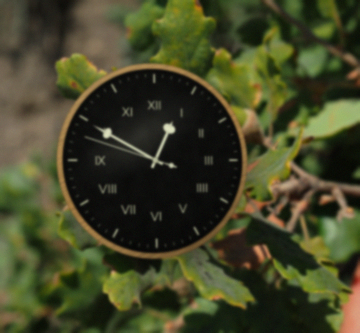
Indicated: 12,49,48
